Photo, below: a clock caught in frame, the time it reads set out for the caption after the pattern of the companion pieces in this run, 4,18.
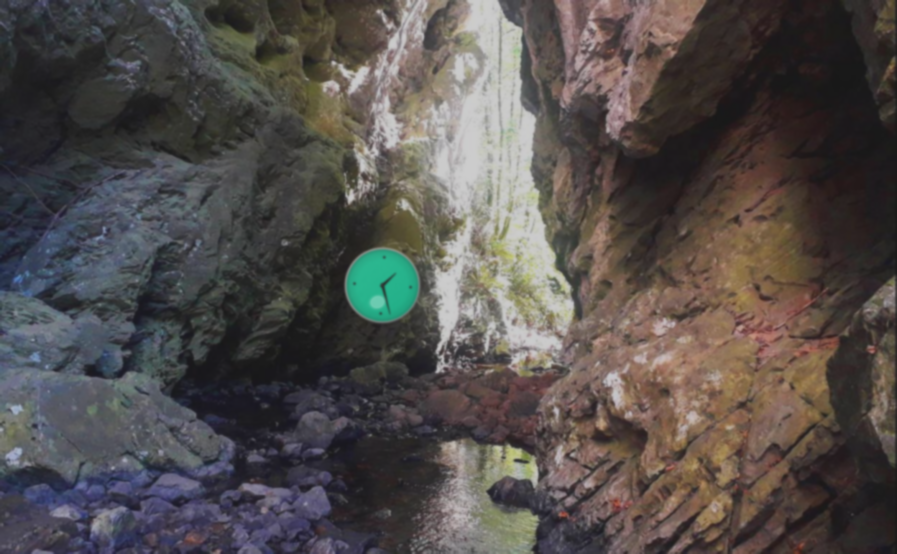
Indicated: 1,27
